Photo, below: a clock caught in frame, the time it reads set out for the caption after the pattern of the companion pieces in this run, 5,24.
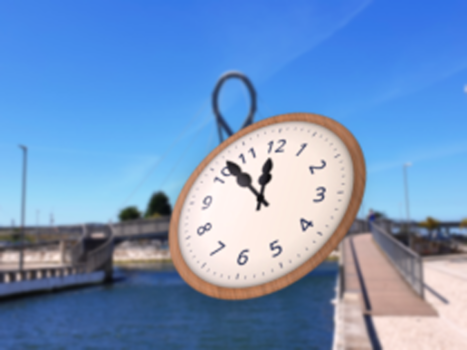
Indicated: 11,52
